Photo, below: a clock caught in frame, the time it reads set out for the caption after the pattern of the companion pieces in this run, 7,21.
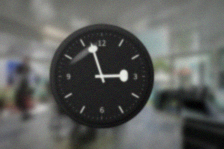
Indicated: 2,57
